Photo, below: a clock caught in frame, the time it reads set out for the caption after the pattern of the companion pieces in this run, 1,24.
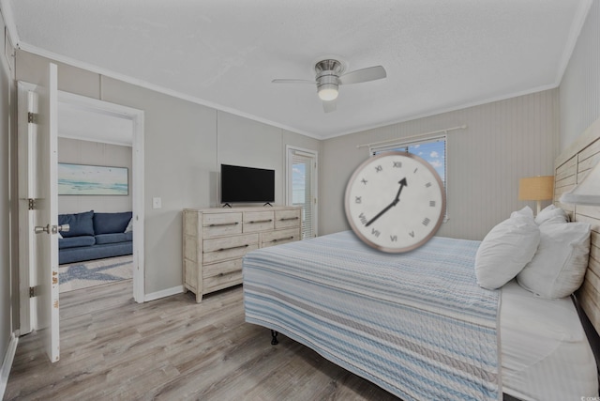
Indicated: 12,38
